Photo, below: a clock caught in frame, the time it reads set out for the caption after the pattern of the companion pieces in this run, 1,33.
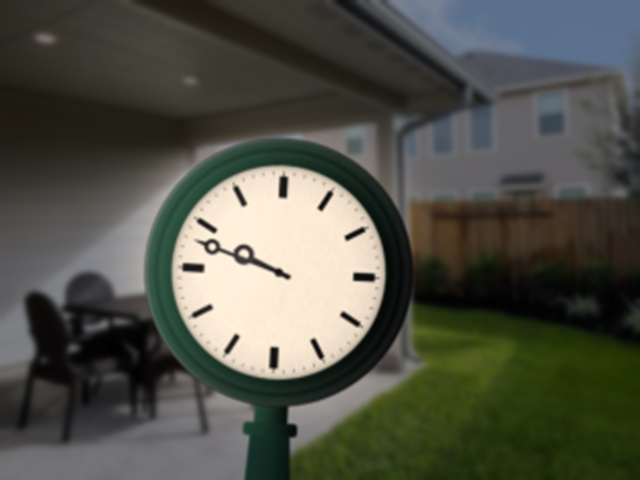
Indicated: 9,48
